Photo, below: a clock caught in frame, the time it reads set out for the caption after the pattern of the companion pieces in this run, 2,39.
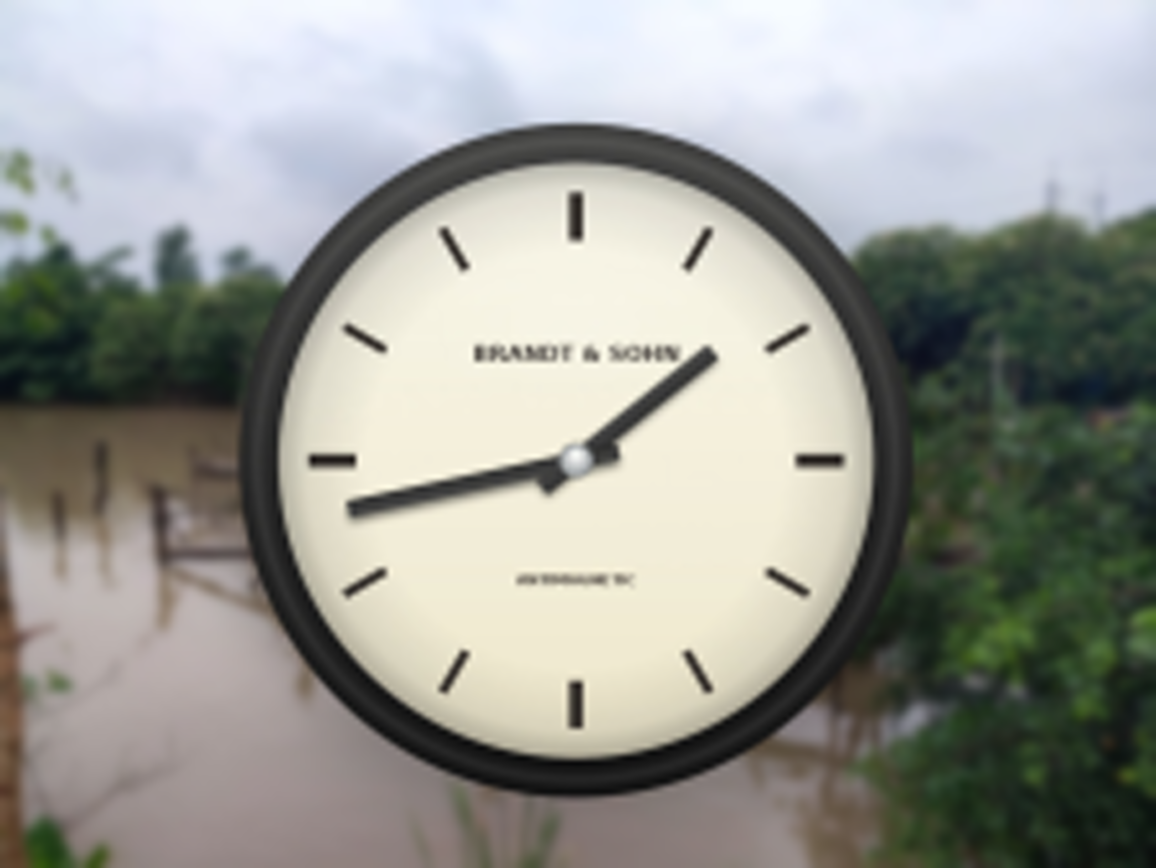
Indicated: 1,43
